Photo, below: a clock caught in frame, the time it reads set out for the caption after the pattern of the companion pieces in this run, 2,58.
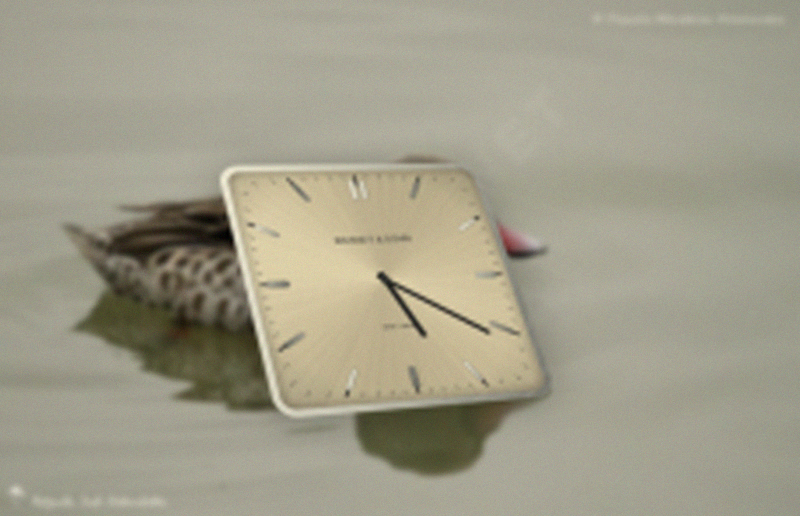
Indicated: 5,21
